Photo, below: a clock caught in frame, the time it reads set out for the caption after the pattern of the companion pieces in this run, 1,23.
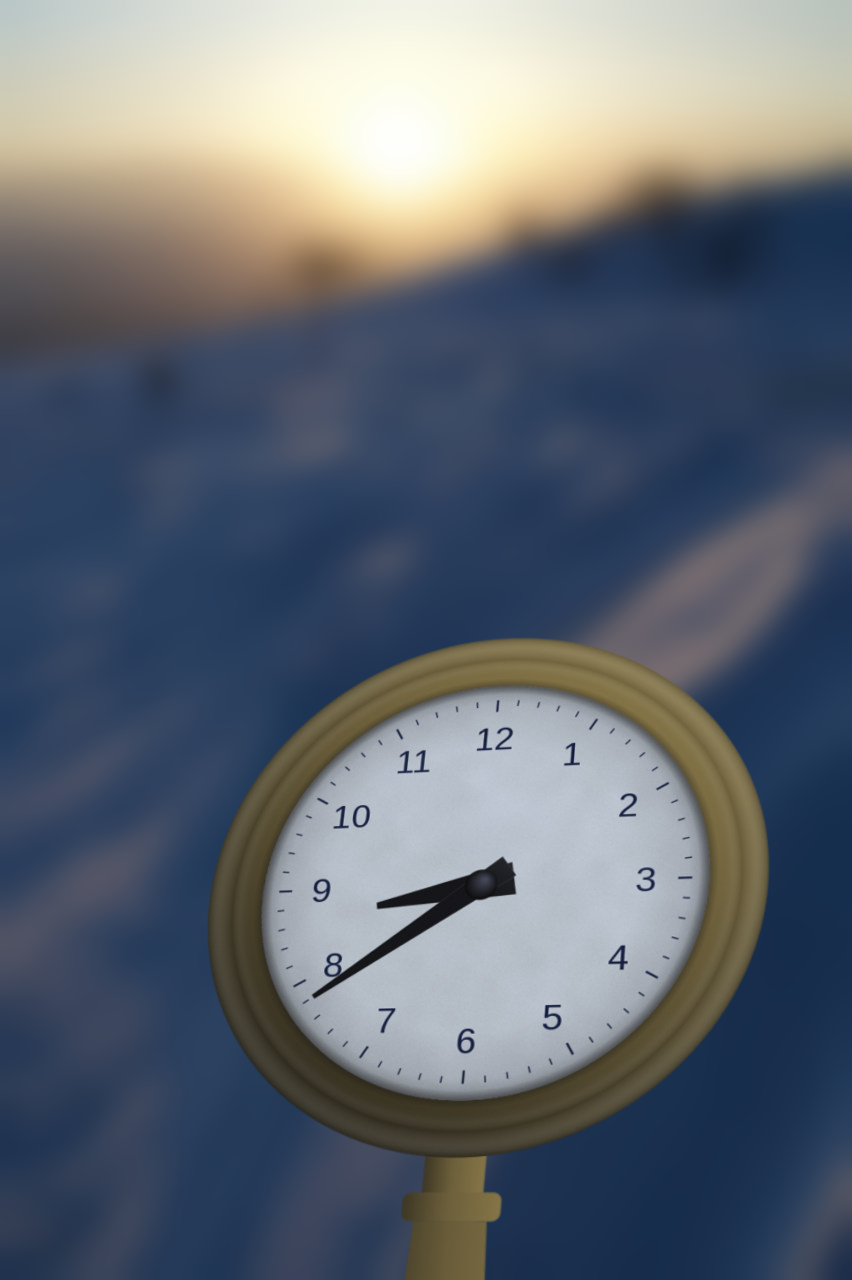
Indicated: 8,39
